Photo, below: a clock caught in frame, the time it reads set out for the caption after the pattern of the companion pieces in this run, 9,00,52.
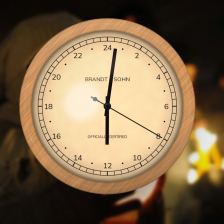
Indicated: 12,01,20
